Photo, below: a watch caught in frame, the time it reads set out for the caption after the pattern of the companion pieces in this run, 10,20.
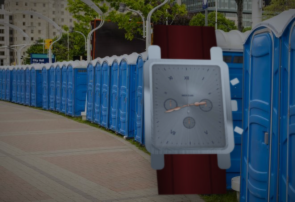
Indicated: 2,42
